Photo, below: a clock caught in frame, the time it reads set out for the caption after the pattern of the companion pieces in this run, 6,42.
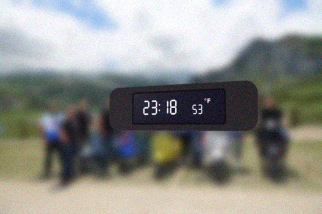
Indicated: 23,18
